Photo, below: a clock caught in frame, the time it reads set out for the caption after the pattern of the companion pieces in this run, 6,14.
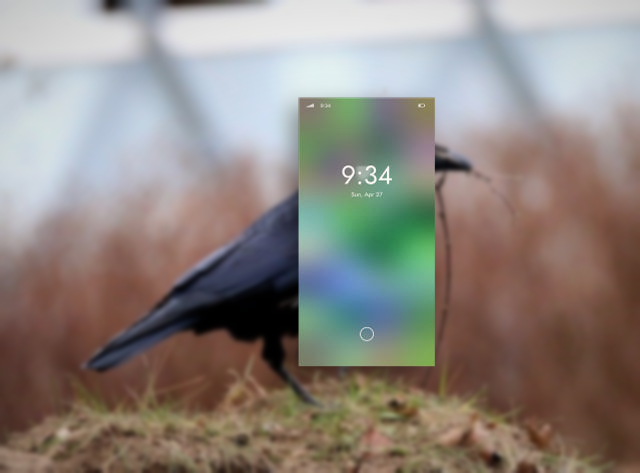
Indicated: 9,34
